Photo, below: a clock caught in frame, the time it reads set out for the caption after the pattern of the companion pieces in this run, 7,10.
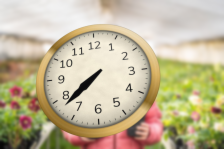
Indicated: 7,38
